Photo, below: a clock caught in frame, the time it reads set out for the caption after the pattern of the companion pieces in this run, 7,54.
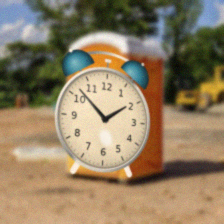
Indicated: 1,52
